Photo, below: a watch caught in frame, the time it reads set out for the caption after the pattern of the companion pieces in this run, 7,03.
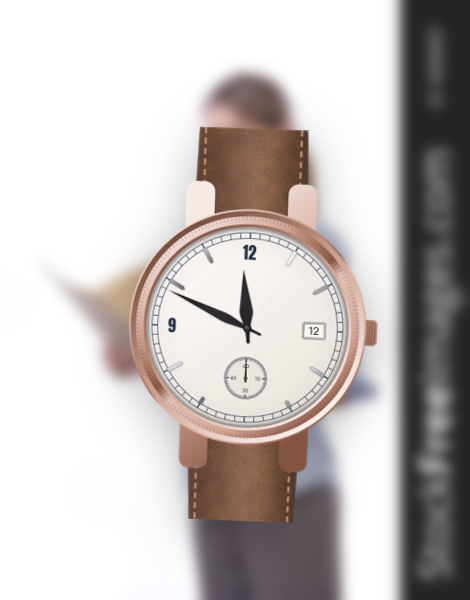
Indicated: 11,49
